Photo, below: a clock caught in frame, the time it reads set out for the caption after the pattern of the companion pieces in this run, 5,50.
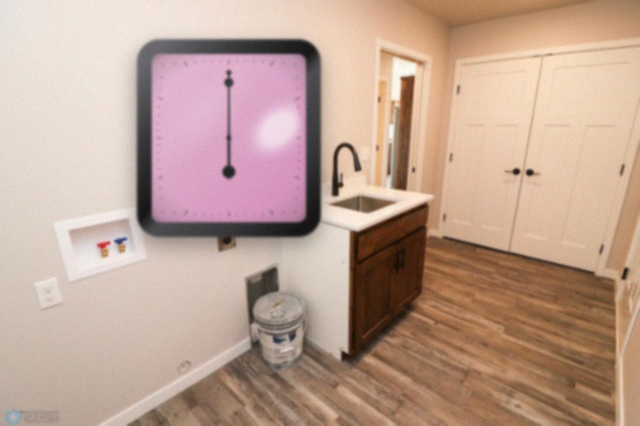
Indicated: 6,00
